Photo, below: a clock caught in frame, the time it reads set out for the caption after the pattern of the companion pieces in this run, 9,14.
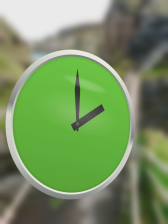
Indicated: 2,00
